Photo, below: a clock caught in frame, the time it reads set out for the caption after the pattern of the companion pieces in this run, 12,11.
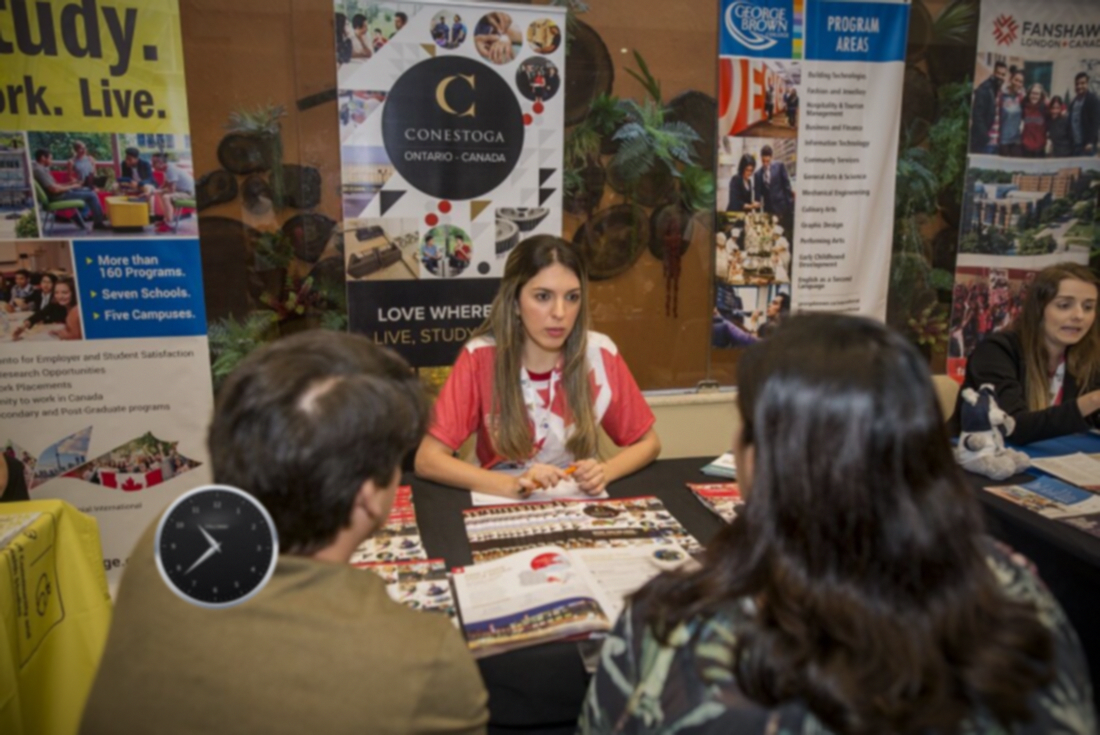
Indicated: 10,38
